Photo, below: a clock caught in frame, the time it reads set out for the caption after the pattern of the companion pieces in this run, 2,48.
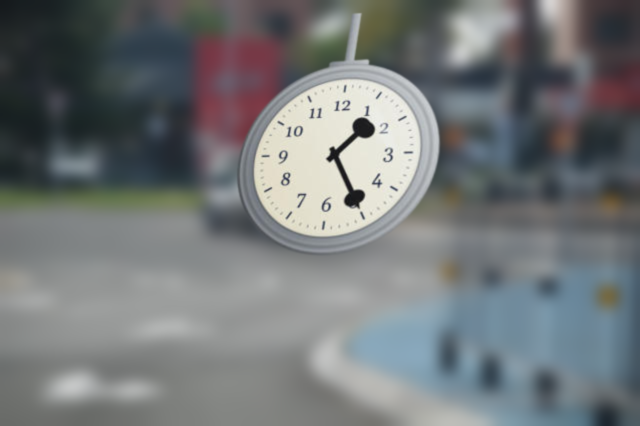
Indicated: 1,25
